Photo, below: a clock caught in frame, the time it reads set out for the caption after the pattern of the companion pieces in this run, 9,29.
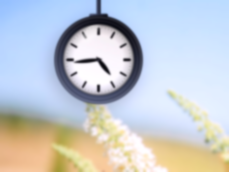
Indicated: 4,44
